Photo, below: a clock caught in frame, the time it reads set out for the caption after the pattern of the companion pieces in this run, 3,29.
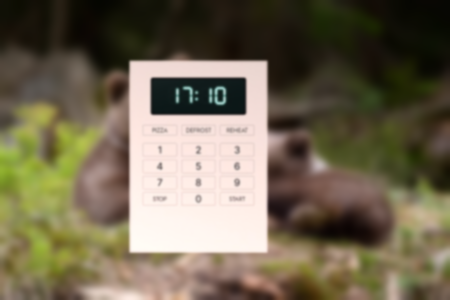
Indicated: 17,10
